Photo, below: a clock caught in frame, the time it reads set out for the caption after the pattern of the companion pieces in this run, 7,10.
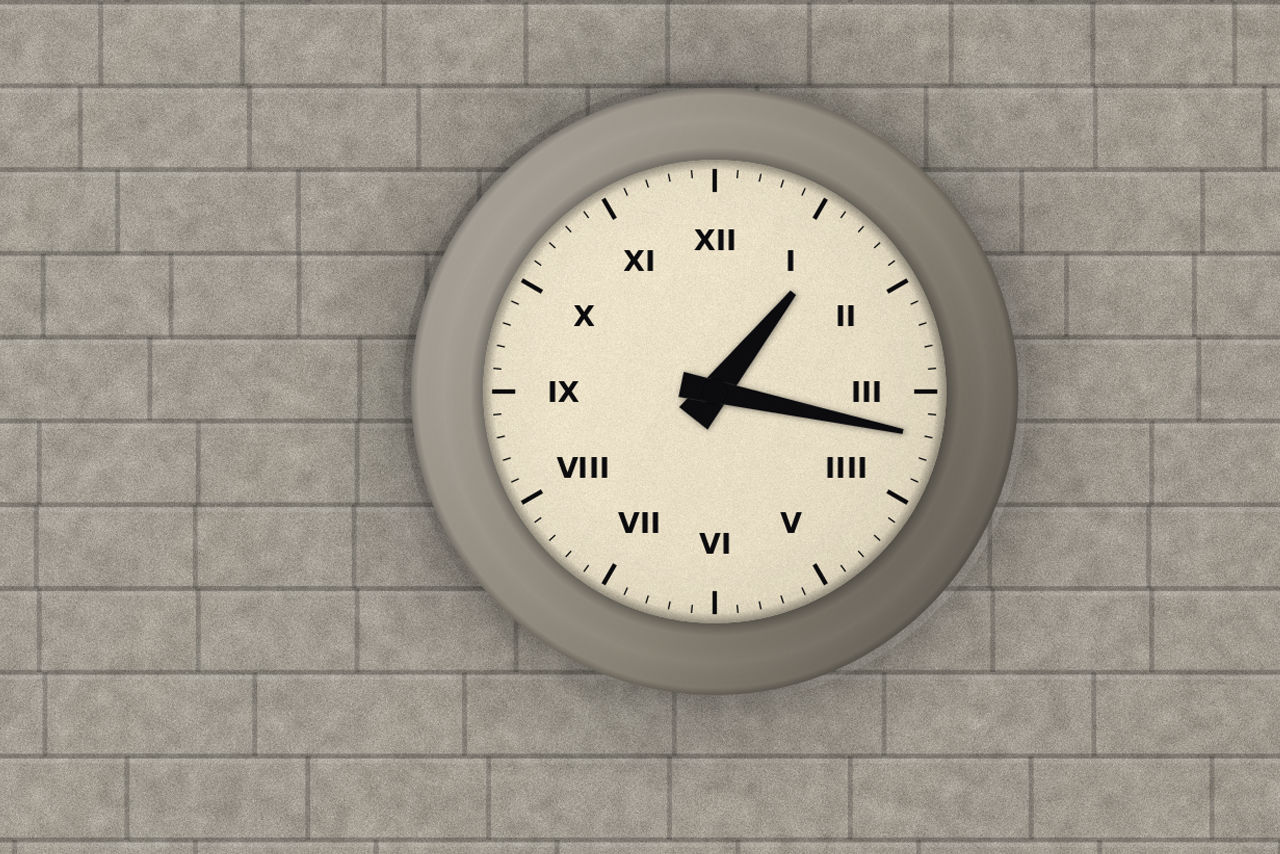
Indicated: 1,17
